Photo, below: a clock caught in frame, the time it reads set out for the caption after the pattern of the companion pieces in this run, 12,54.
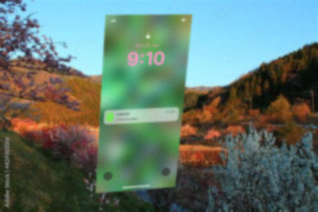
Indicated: 9,10
